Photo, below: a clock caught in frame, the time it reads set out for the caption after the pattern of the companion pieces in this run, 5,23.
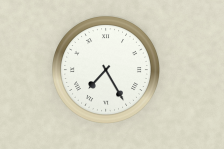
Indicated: 7,25
